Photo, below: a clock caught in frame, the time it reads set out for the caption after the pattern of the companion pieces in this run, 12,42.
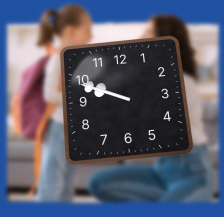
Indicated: 9,49
